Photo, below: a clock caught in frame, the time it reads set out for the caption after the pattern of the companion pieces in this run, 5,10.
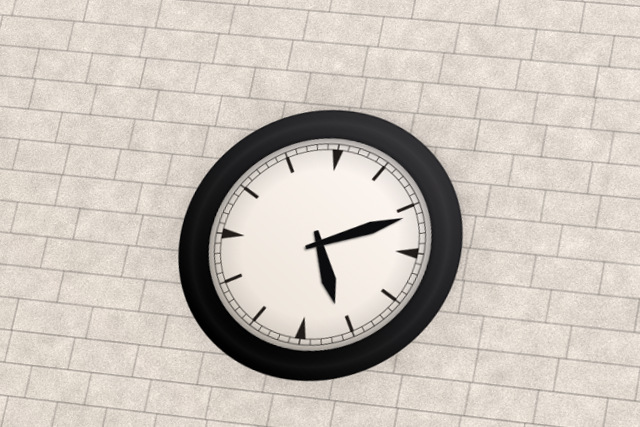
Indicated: 5,11
